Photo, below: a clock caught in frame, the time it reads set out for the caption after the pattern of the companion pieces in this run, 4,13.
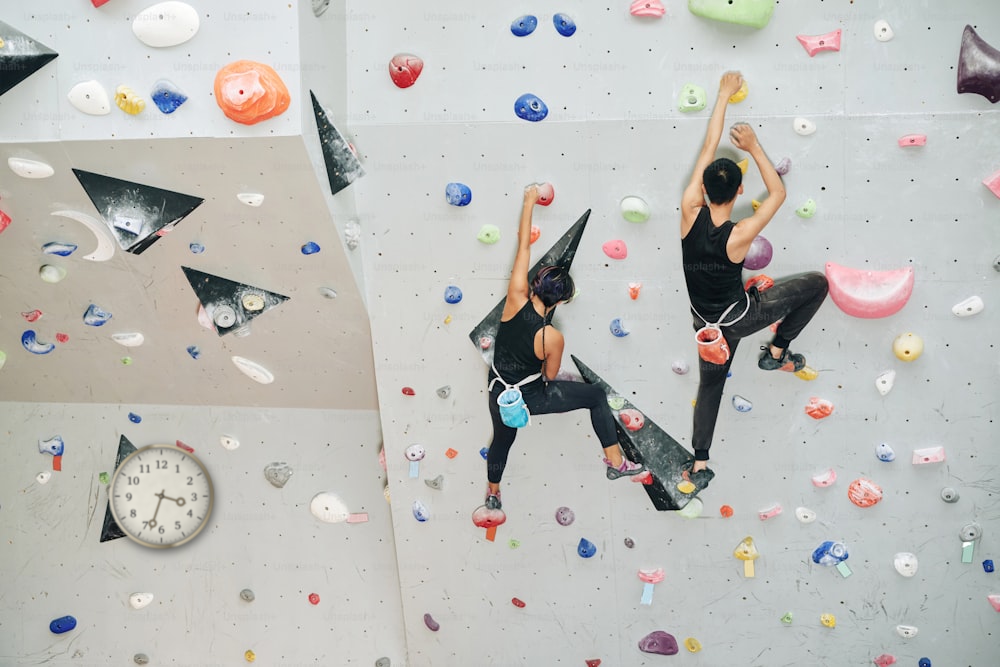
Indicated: 3,33
